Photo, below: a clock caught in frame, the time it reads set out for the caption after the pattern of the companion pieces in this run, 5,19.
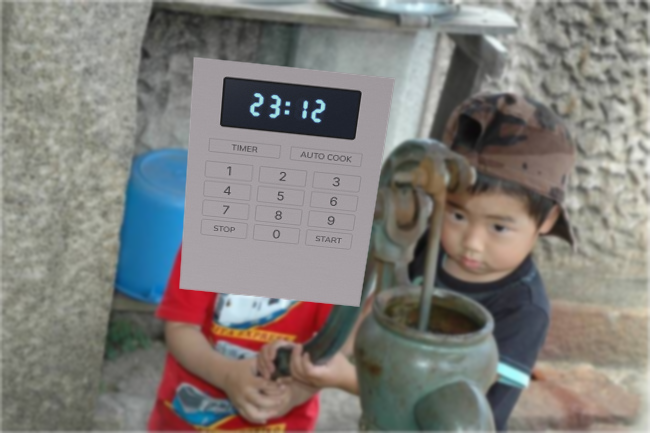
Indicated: 23,12
